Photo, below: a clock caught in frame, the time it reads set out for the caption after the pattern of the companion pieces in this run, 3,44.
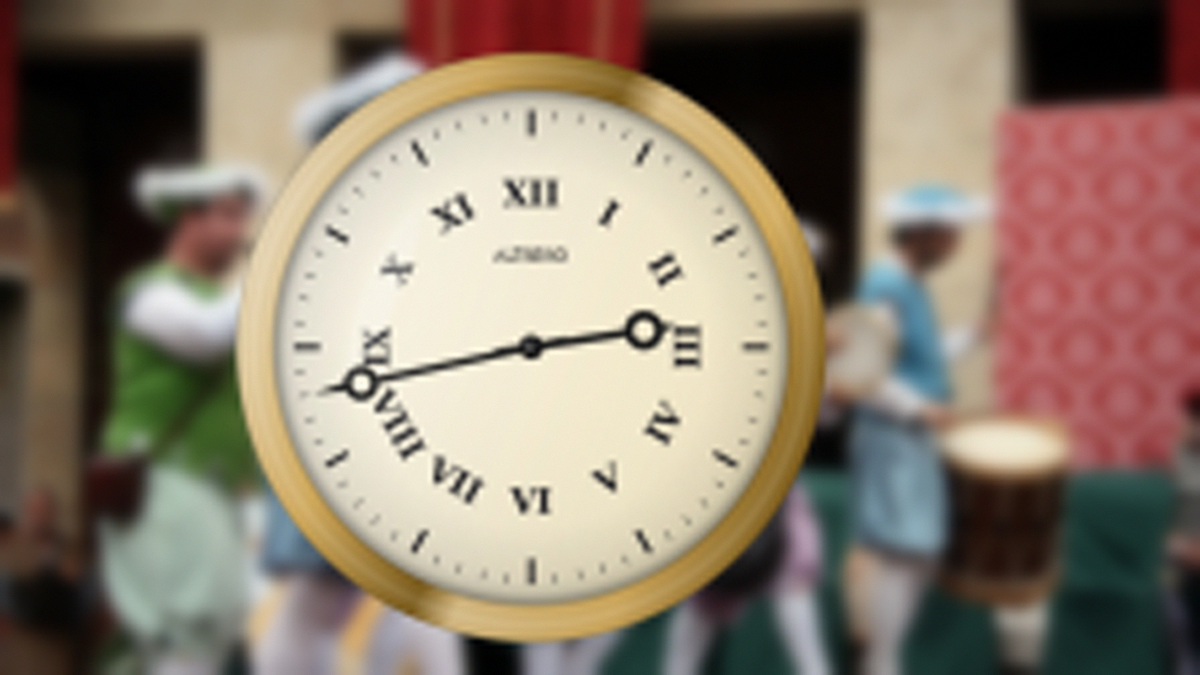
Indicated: 2,43
